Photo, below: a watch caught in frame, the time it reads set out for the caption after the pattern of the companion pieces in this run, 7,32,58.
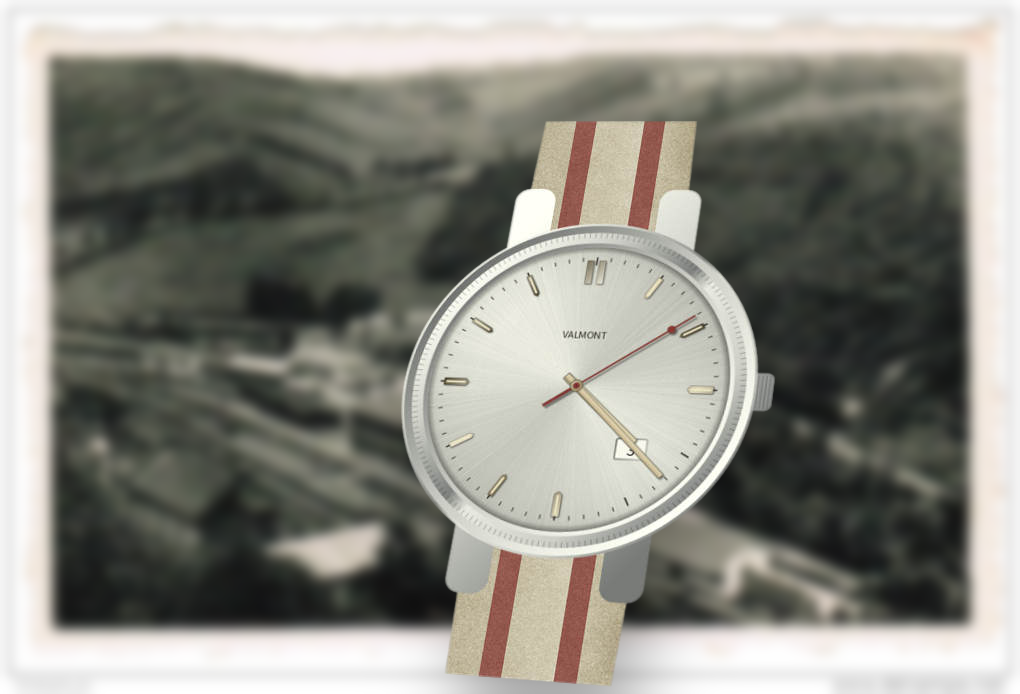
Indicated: 4,22,09
